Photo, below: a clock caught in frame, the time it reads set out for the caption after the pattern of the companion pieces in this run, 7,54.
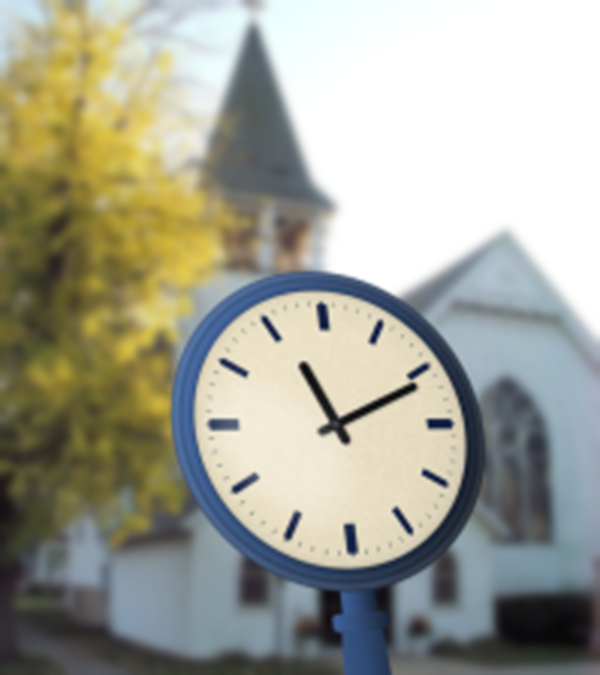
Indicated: 11,11
